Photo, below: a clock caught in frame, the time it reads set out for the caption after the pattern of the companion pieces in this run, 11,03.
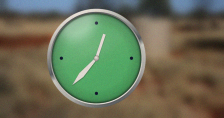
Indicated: 12,37
